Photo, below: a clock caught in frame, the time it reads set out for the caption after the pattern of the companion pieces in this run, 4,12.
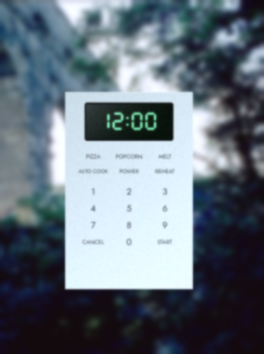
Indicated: 12,00
